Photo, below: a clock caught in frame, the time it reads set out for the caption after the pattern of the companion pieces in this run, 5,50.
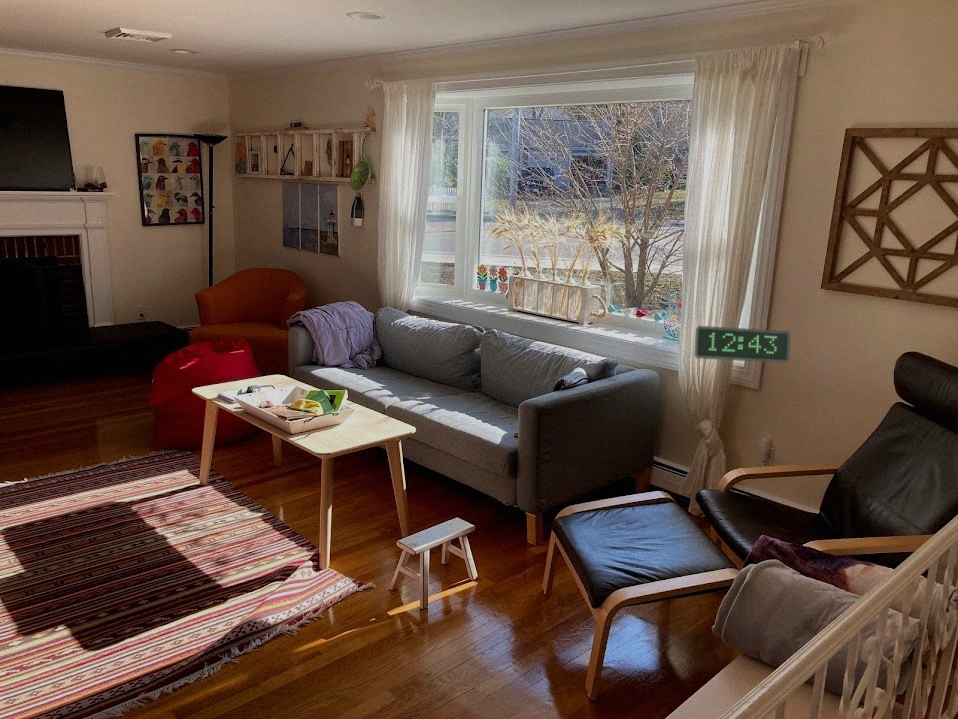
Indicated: 12,43
